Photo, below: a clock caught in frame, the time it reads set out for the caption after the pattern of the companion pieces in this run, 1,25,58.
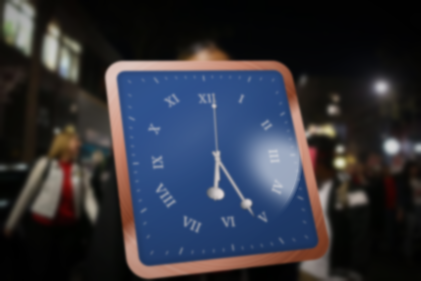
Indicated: 6,26,01
